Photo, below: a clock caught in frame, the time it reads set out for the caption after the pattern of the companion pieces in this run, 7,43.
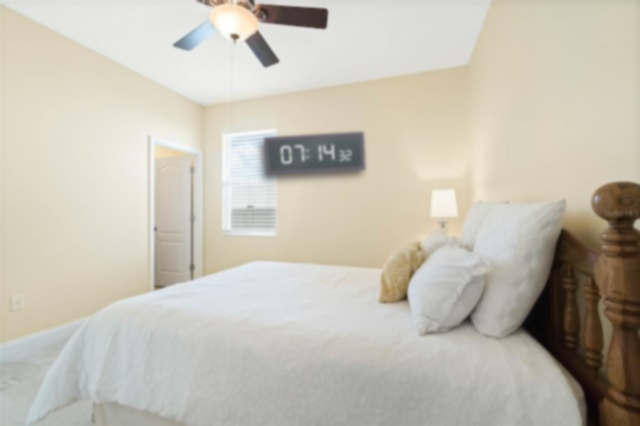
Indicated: 7,14
